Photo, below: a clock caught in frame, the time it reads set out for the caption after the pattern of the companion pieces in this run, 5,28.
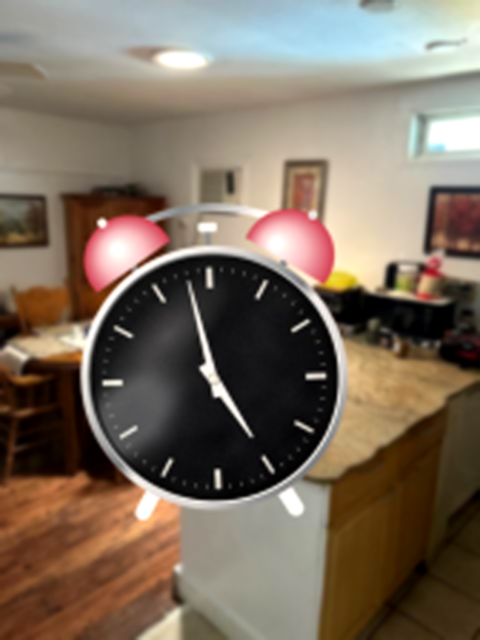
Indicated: 4,58
